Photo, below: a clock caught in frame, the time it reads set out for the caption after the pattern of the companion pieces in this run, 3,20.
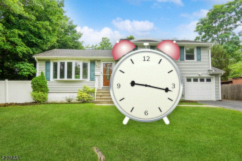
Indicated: 9,17
